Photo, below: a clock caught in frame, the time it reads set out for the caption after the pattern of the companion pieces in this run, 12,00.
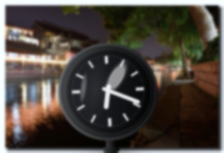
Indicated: 6,19
